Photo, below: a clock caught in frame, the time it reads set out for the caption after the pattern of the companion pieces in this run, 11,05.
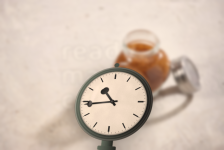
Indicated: 10,44
